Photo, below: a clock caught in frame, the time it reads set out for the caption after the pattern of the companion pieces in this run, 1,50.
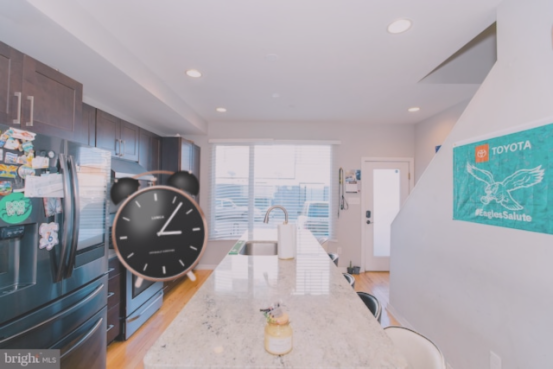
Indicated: 3,07
